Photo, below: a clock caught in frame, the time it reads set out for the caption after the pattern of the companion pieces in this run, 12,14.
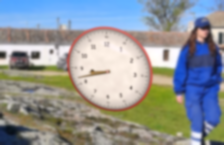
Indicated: 8,42
